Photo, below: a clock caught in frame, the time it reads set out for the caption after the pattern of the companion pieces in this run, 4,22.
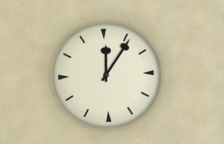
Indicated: 12,06
